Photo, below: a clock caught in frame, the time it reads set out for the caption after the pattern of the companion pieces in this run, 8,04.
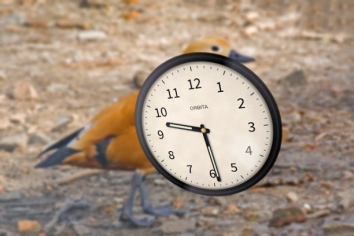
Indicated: 9,29
